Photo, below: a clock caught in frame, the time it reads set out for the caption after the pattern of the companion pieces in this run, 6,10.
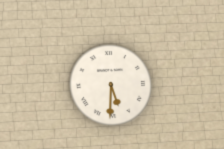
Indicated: 5,31
